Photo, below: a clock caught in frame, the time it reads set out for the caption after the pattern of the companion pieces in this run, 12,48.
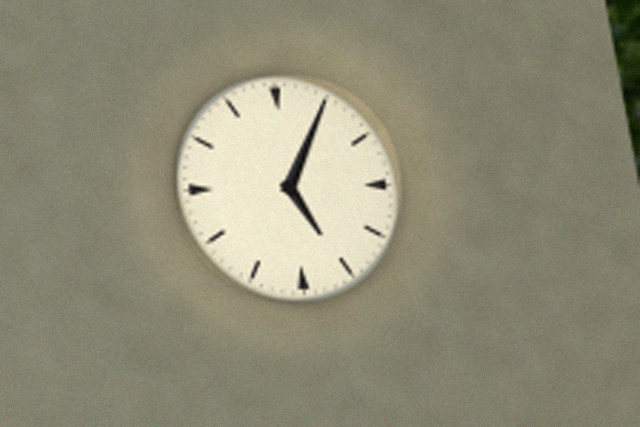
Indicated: 5,05
